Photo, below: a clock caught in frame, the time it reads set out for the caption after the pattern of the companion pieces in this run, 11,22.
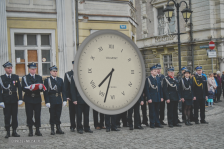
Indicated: 7,33
